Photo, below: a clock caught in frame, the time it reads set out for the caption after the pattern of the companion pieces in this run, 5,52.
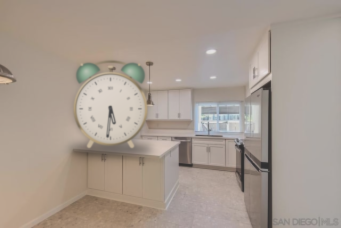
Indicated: 5,31
